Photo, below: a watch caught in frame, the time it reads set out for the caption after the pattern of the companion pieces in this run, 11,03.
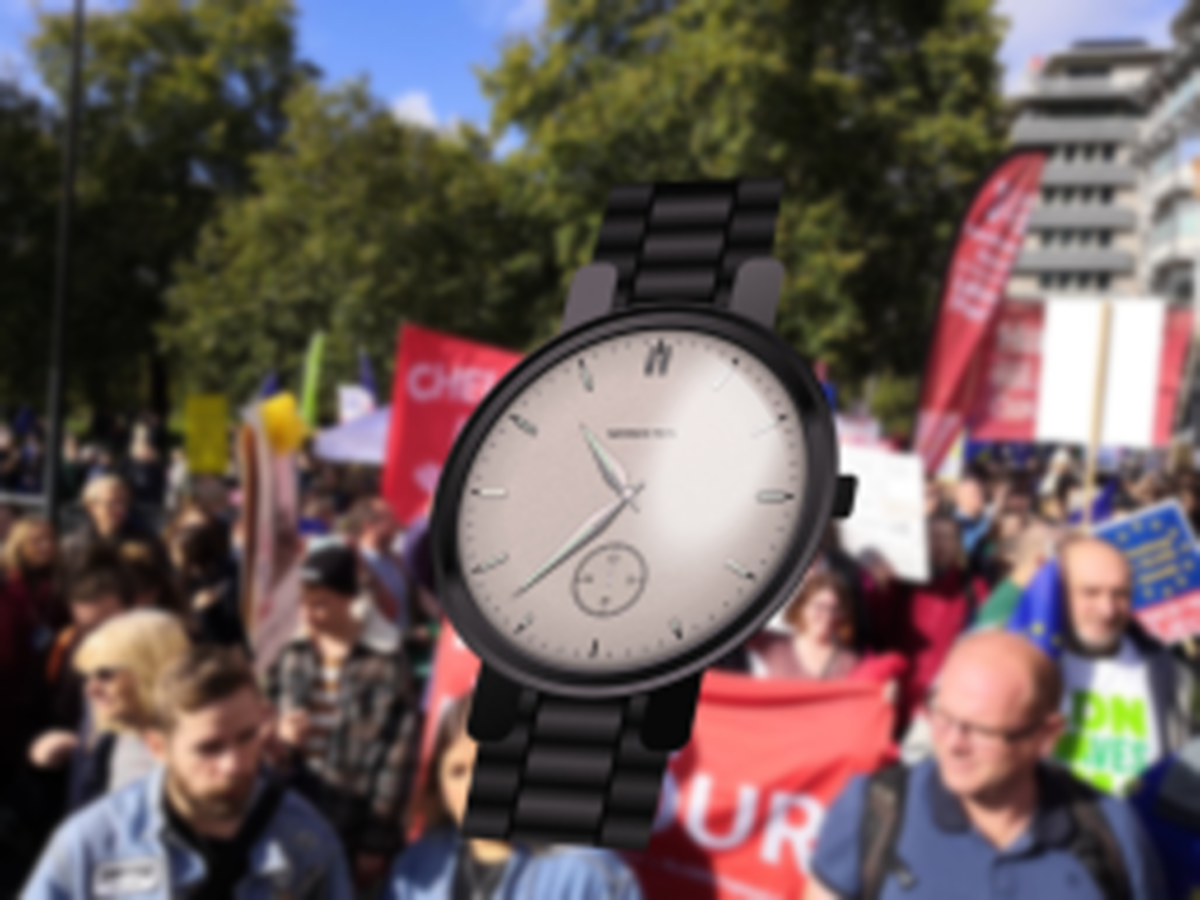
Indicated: 10,37
